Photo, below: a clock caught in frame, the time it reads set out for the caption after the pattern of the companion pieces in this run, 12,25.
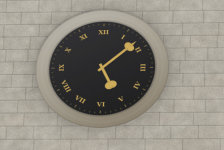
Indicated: 5,08
